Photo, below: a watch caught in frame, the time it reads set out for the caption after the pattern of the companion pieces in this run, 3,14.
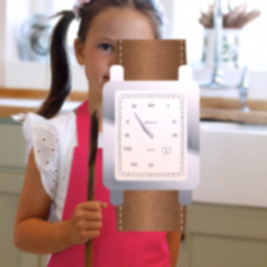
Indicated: 10,54
